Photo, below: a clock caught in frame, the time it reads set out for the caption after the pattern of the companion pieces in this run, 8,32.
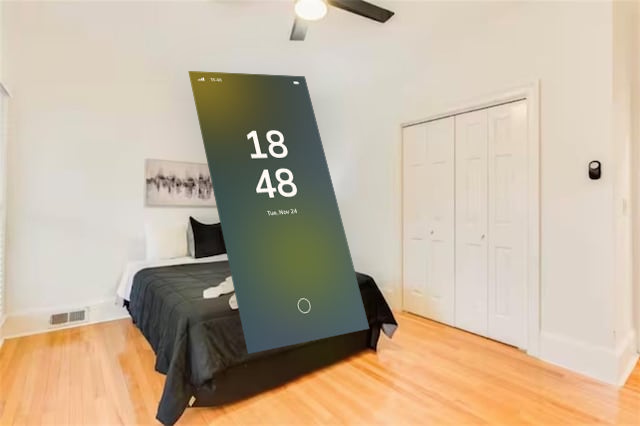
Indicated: 18,48
